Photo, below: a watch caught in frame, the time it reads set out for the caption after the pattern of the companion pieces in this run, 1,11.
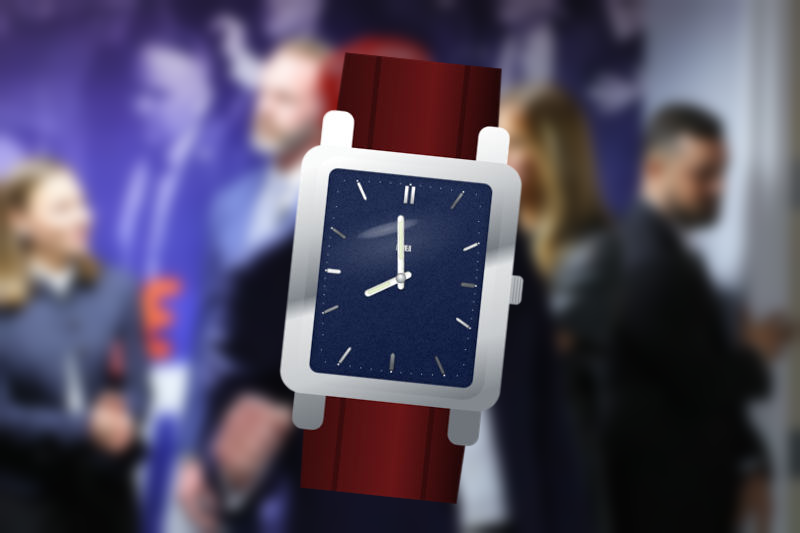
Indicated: 7,59
